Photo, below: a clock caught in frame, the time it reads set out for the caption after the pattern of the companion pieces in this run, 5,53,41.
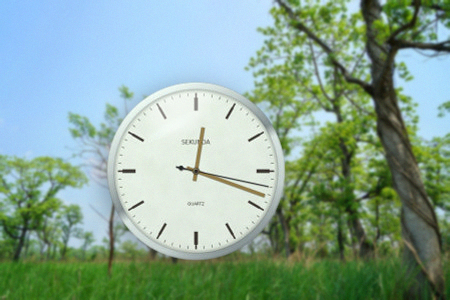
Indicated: 12,18,17
